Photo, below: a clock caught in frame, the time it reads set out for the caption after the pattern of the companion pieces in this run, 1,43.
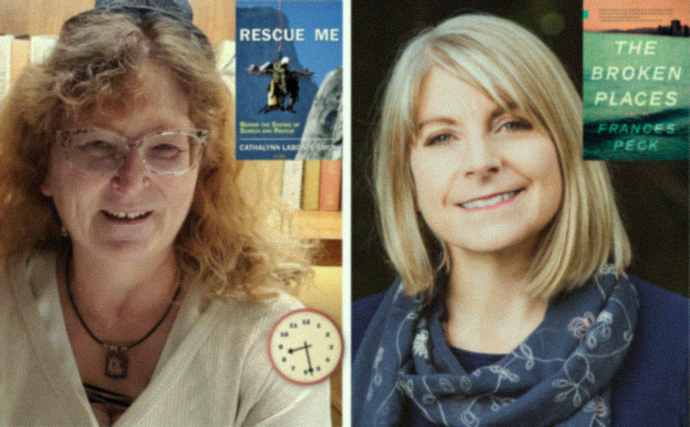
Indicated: 8,28
